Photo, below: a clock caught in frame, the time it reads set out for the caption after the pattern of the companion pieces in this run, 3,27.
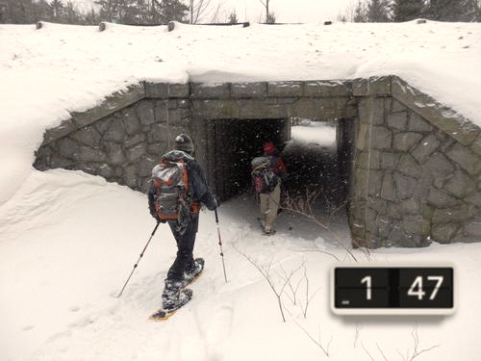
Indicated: 1,47
